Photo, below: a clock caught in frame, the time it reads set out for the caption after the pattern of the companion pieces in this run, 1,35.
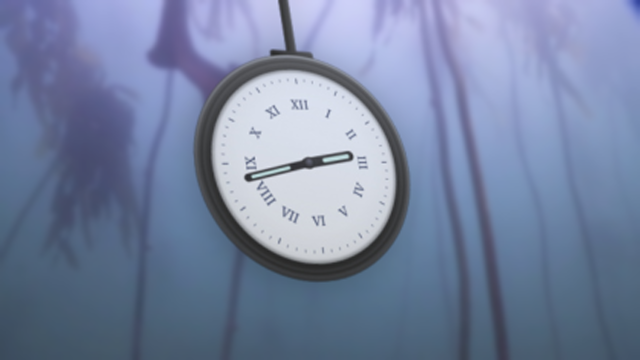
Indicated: 2,43
